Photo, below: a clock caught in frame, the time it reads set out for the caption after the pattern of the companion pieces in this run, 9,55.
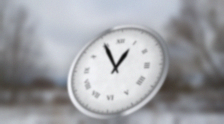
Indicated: 12,55
